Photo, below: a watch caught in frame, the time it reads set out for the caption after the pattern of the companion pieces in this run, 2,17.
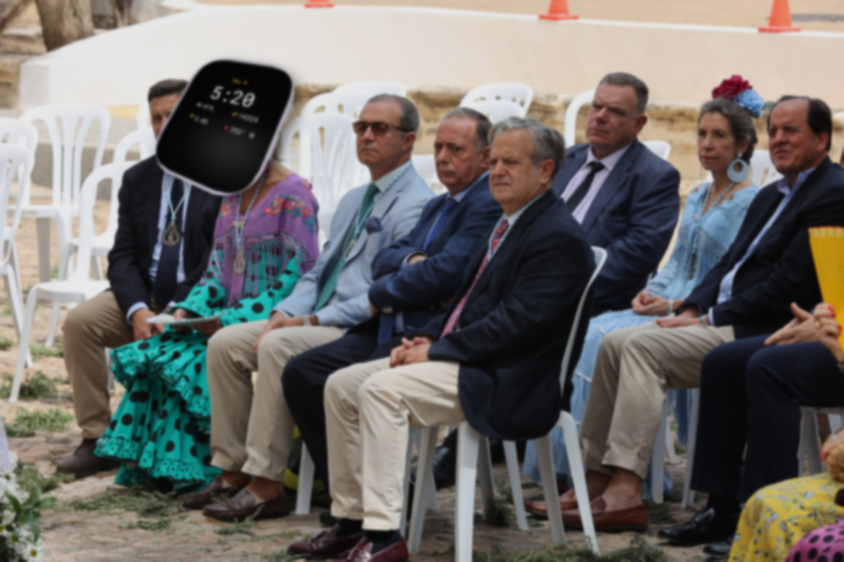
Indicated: 5,20
